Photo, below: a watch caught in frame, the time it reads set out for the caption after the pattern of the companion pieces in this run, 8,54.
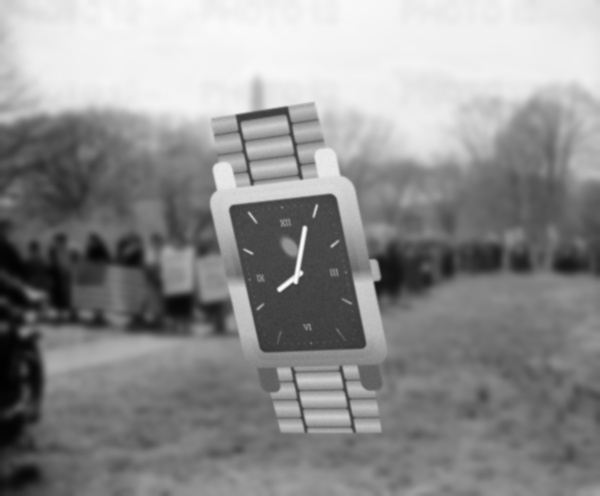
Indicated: 8,04
